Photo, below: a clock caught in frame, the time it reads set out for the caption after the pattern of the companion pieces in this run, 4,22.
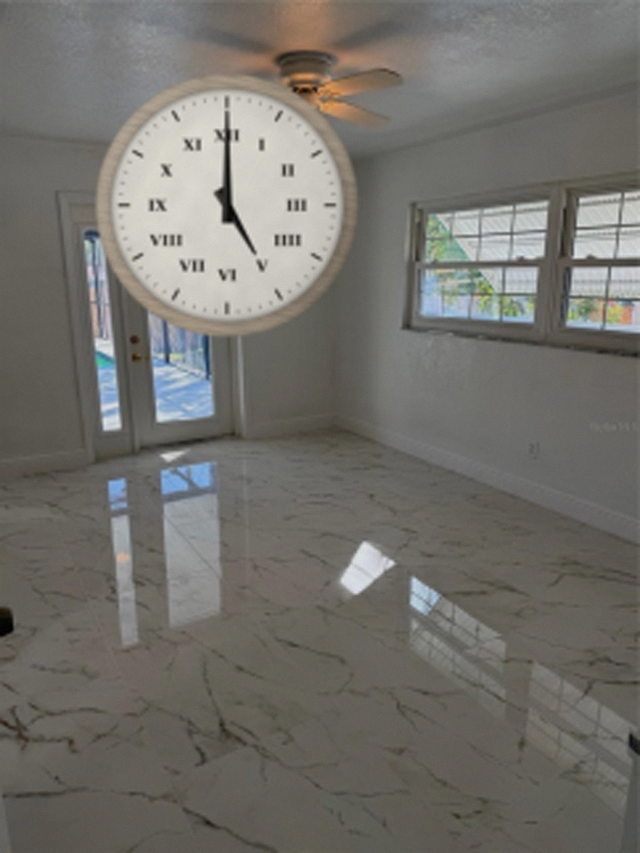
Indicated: 5,00
